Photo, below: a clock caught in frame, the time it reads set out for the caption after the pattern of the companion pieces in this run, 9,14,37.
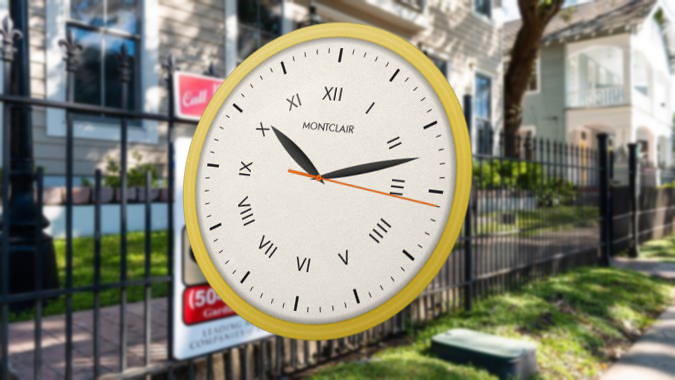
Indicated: 10,12,16
